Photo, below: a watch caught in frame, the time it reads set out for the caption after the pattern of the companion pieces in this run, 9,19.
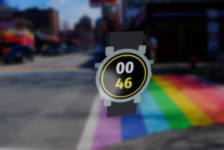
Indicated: 0,46
